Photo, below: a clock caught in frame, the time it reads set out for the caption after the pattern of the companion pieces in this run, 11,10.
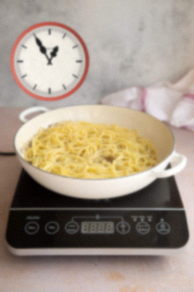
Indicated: 12,55
